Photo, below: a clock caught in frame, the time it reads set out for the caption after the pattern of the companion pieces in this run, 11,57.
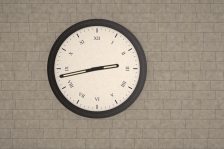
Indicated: 2,43
